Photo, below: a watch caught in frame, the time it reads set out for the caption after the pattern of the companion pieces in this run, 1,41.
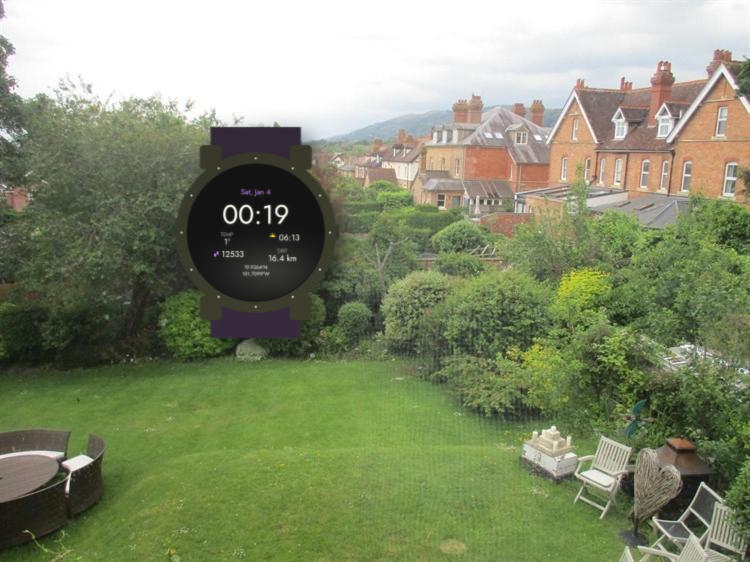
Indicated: 0,19
